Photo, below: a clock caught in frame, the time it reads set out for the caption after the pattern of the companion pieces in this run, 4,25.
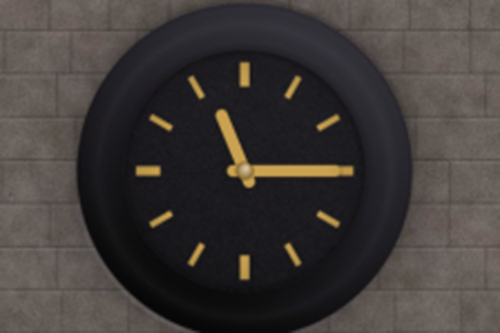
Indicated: 11,15
